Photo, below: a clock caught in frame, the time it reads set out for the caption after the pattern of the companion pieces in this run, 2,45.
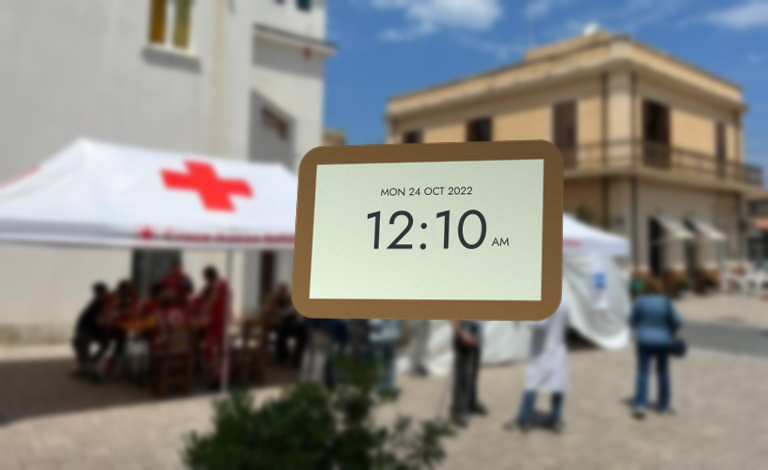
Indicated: 12,10
